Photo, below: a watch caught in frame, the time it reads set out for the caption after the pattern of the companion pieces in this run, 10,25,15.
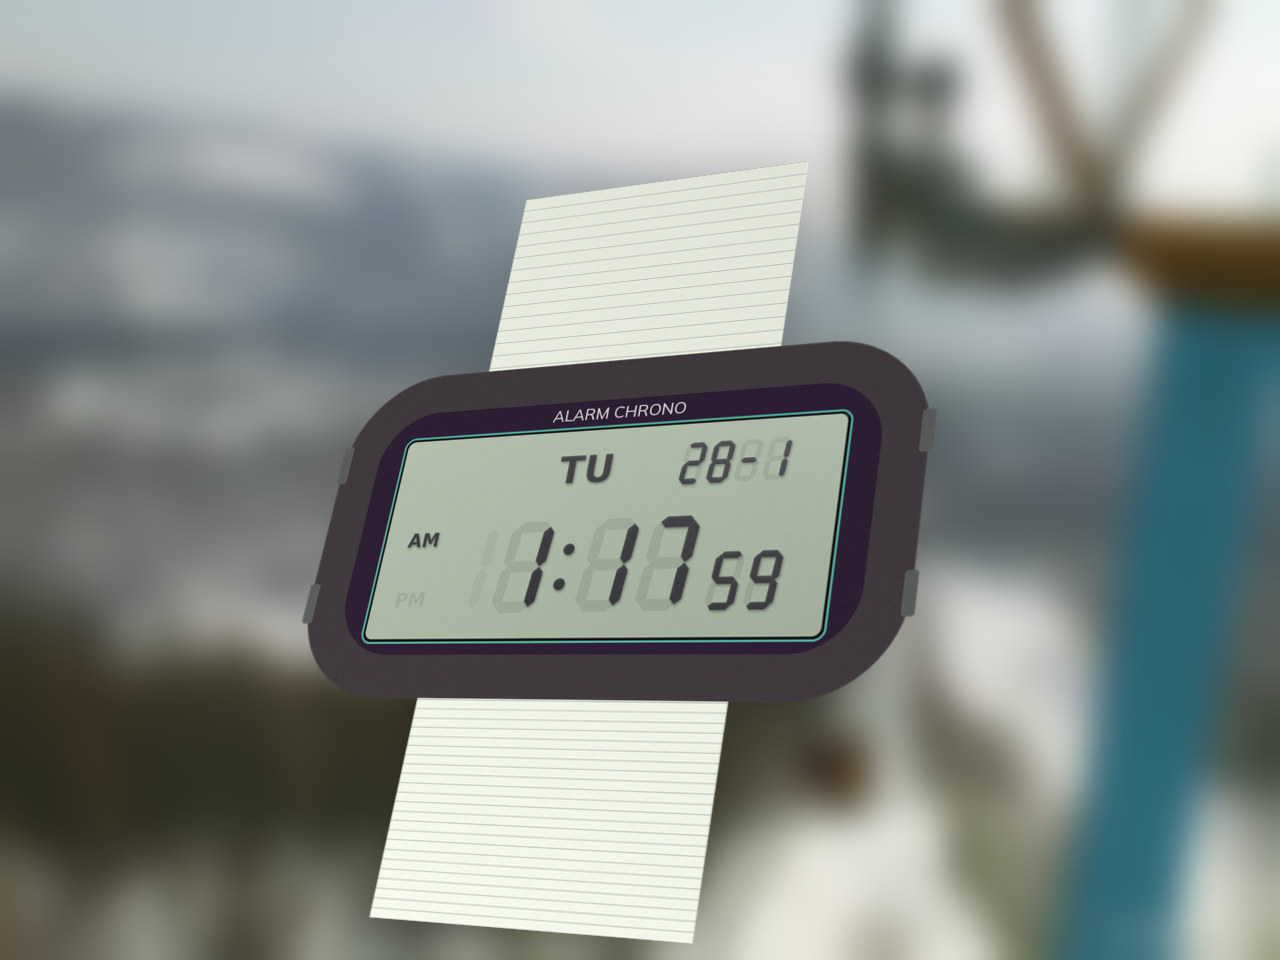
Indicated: 1,17,59
